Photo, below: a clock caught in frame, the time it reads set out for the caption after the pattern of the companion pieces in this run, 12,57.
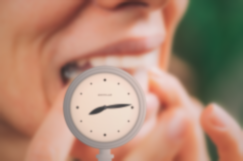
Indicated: 8,14
